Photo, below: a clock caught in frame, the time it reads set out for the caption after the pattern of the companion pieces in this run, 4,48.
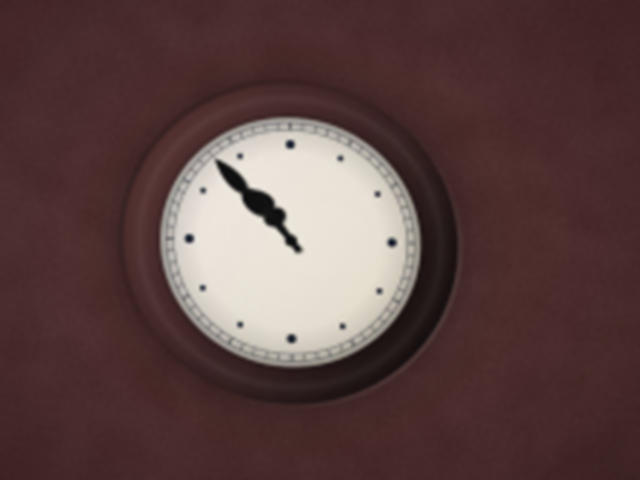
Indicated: 10,53
